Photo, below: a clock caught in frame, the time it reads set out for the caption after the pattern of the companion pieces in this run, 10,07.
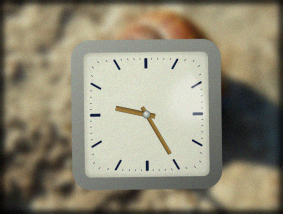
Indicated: 9,25
